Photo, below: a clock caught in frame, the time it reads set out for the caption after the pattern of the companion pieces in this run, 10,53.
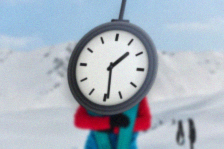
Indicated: 1,29
